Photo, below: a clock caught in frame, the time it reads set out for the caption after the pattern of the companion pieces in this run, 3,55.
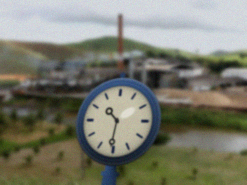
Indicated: 10,31
